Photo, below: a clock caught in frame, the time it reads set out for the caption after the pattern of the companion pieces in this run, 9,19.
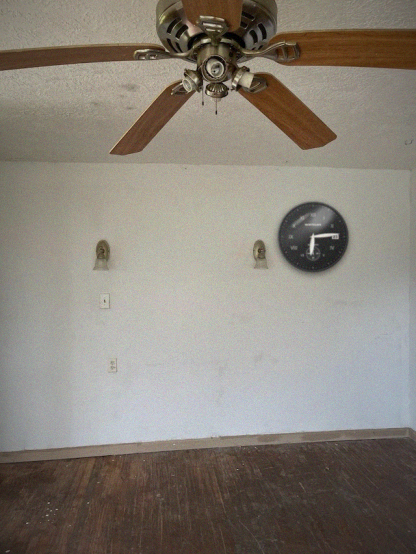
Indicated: 6,14
